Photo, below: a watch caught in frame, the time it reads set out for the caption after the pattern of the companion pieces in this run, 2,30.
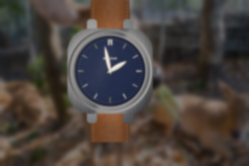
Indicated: 1,58
